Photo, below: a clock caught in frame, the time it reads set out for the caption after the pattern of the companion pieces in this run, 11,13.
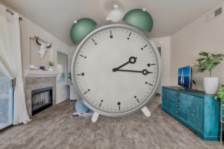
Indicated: 2,17
